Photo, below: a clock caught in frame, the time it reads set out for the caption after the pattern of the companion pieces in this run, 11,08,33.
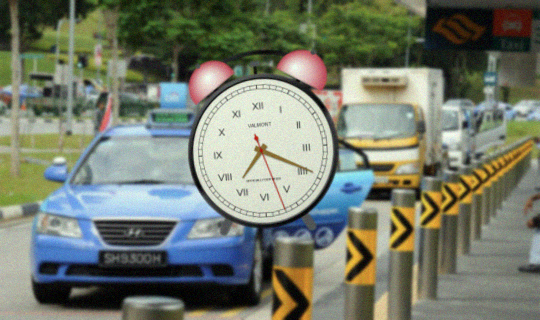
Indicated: 7,19,27
